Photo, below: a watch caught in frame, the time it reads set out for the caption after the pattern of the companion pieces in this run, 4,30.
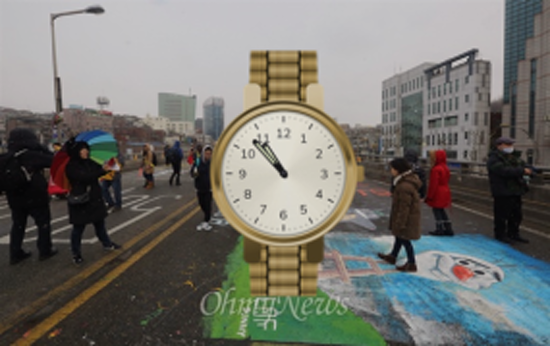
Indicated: 10,53
